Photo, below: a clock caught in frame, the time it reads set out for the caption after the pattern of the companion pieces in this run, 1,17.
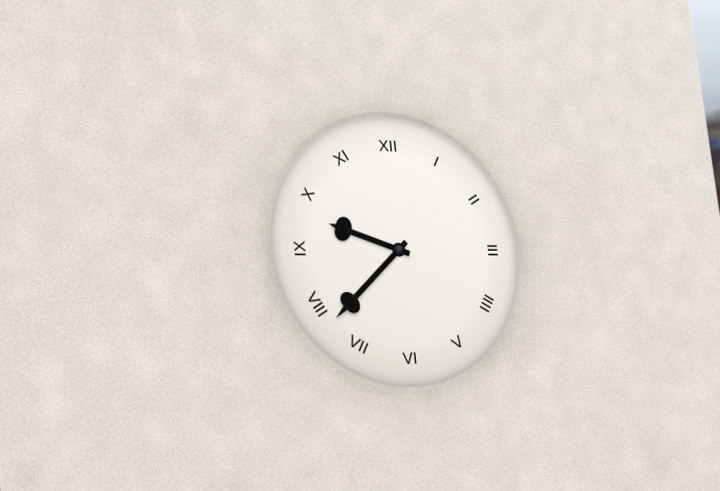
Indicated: 9,38
